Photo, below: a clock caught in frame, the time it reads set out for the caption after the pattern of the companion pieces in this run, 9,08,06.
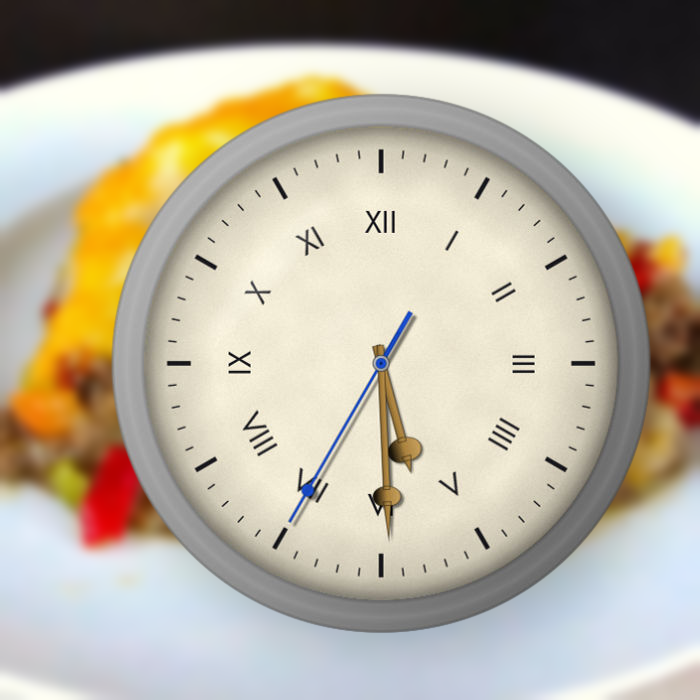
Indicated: 5,29,35
